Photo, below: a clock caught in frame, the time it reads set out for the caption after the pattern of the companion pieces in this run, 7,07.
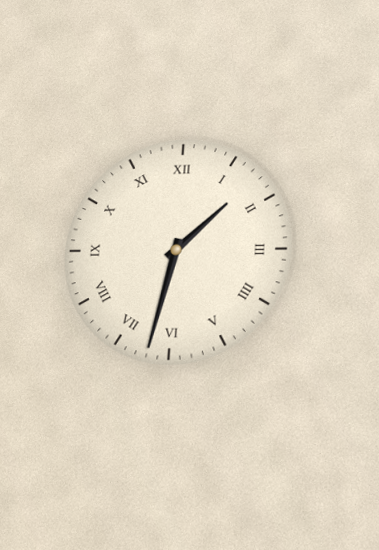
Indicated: 1,32
